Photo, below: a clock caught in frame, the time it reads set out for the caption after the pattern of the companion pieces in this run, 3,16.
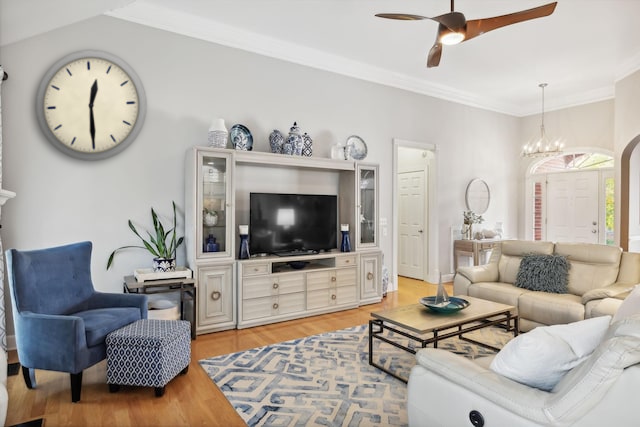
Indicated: 12,30
